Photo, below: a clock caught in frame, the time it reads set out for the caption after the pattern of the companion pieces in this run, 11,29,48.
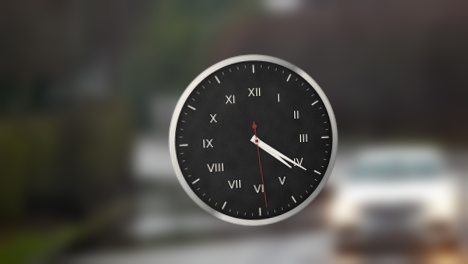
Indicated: 4,20,29
